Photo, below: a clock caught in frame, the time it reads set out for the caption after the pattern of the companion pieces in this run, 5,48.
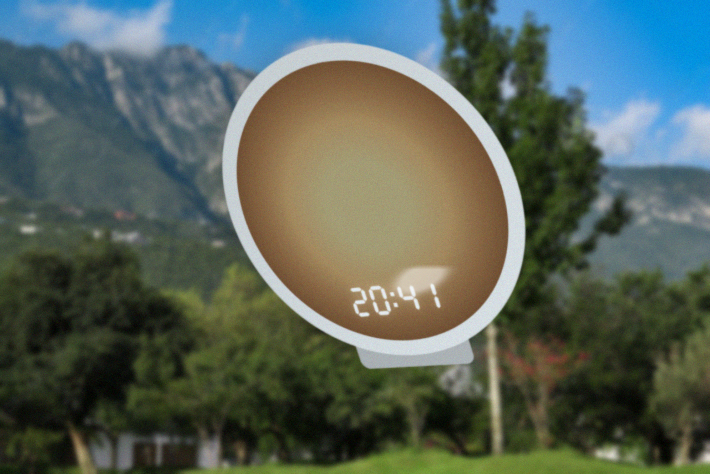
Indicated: 20,41
